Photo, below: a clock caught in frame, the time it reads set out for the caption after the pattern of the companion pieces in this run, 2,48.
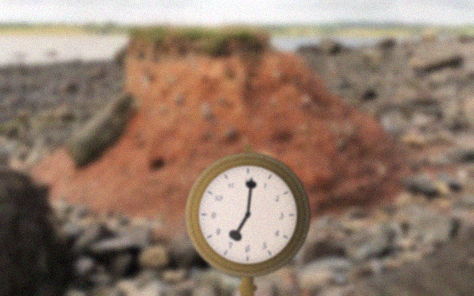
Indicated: 7,01
